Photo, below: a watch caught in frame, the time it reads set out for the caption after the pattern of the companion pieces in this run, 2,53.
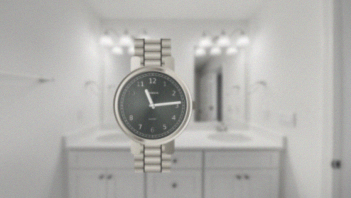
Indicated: 11,14
